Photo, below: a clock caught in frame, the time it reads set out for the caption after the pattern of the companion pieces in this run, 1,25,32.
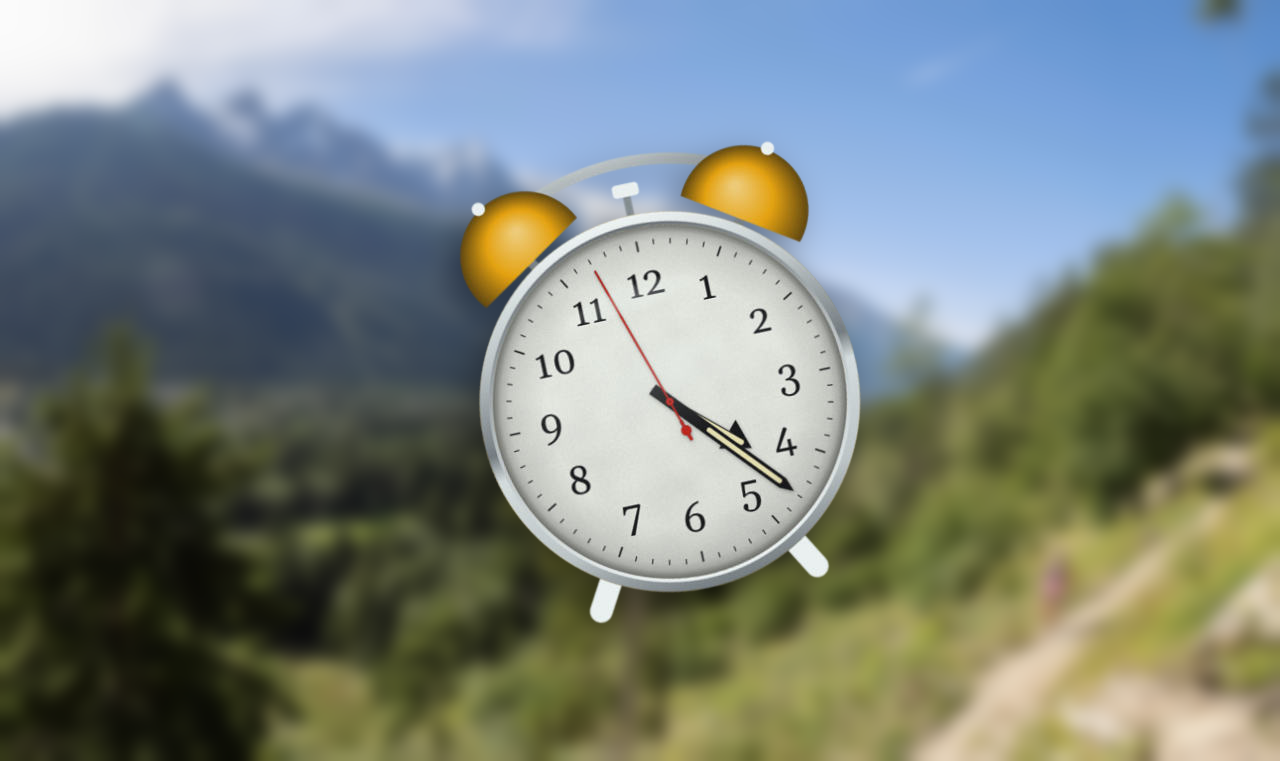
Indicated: 4,22,57
